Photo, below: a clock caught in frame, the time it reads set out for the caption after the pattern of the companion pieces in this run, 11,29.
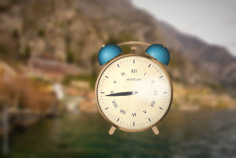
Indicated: 8,44
